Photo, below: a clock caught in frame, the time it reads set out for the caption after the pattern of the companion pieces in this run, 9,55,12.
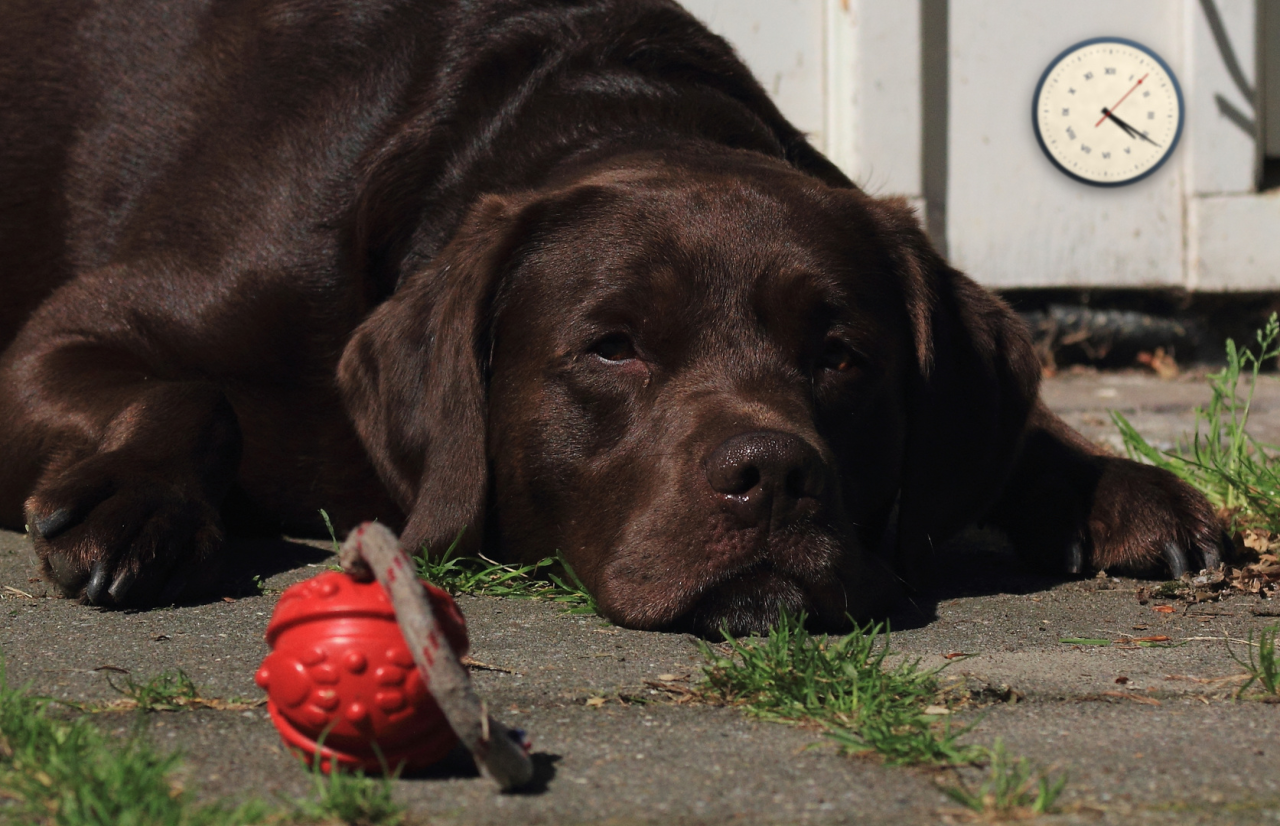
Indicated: 4,20,07
